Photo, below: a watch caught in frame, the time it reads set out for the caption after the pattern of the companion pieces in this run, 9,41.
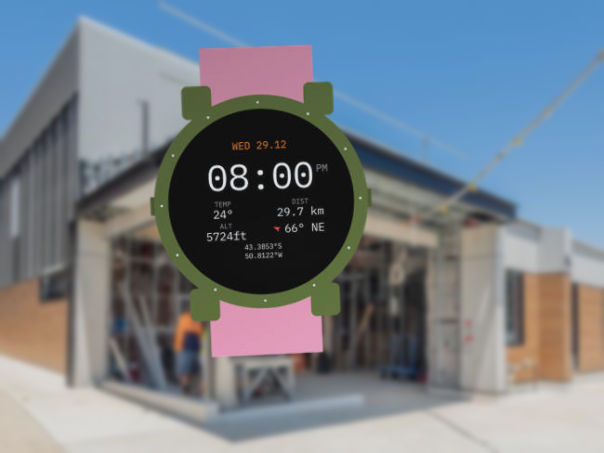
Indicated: 8,00
